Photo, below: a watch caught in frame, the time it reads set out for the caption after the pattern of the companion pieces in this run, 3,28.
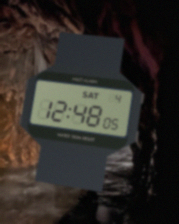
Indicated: 12,48
